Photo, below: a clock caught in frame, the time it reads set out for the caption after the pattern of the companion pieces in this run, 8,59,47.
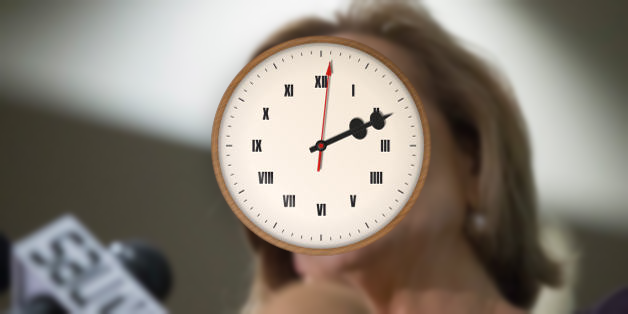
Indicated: 2,11,01
